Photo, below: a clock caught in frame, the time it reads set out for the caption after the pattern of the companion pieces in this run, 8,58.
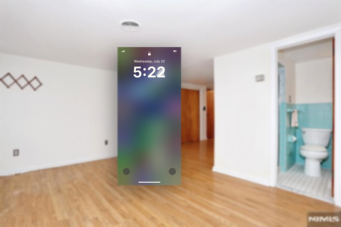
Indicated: 5,22
